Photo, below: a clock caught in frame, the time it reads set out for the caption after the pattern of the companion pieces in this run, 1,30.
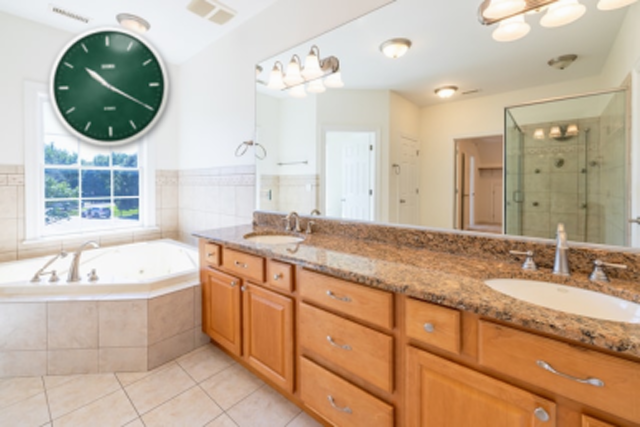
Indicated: 10,20
